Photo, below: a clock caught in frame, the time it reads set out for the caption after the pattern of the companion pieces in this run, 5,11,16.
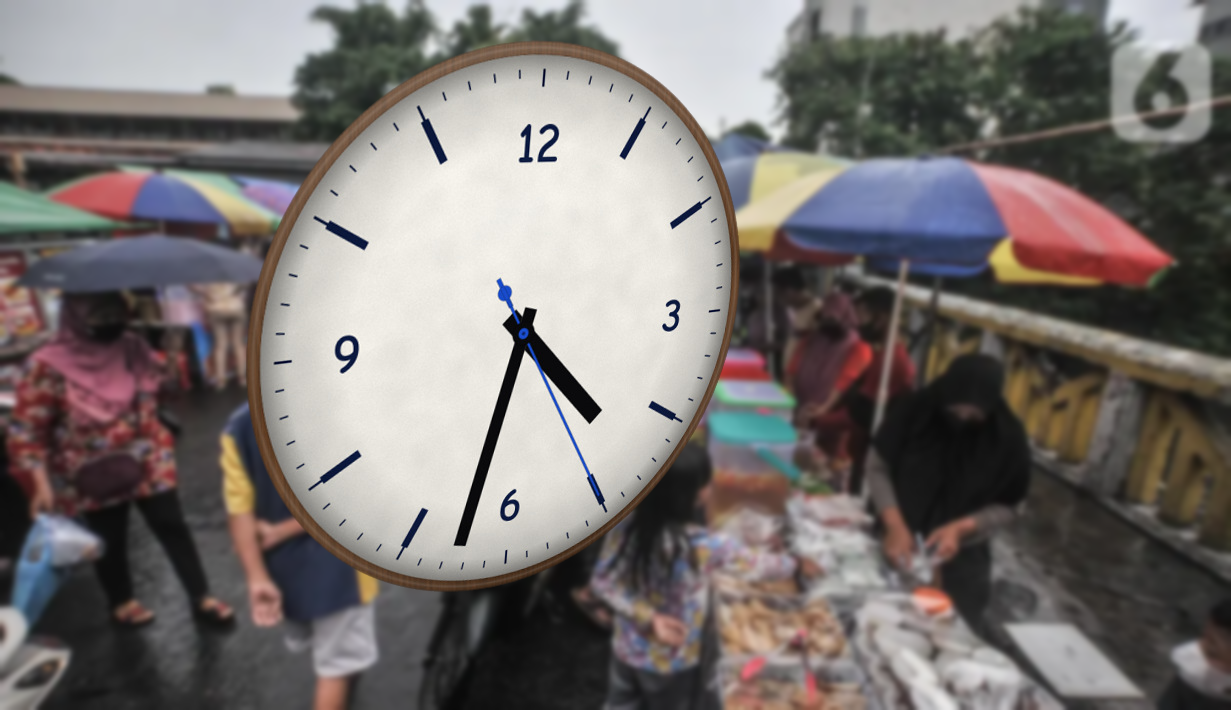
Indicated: 4,32,25
